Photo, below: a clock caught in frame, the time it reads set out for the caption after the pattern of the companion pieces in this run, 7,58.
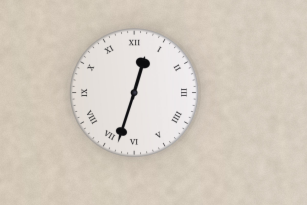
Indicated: 12,33
